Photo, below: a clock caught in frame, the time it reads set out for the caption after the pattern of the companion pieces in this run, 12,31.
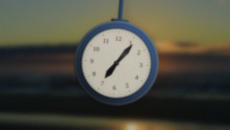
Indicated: 7,06
